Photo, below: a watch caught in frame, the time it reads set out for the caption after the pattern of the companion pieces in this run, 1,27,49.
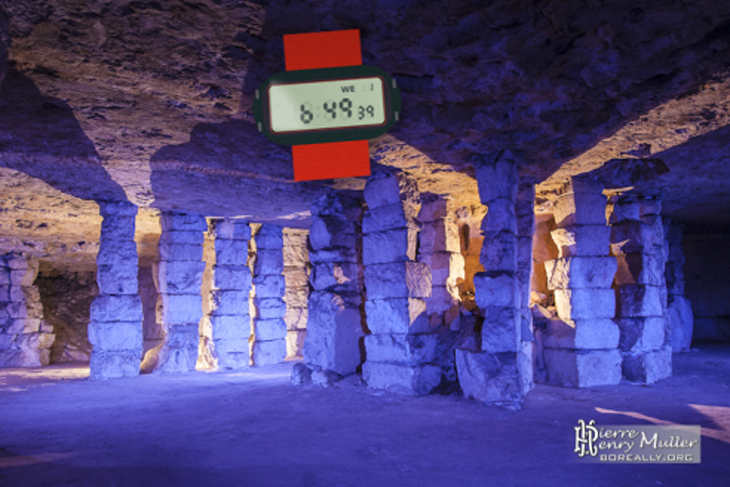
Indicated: 6,49,39
